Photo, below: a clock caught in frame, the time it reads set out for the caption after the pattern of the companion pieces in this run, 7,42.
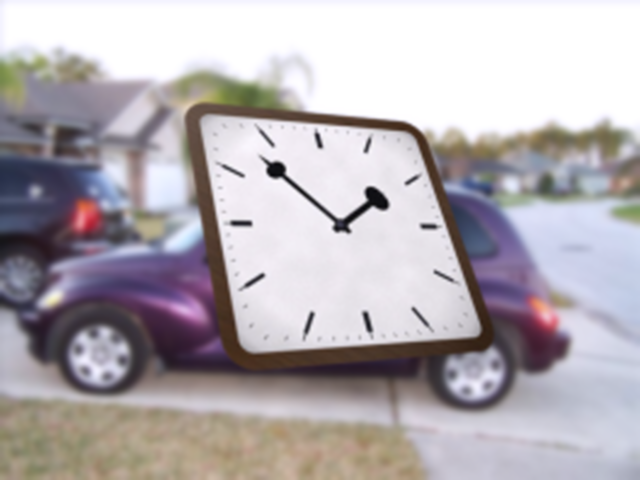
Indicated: 1,53
